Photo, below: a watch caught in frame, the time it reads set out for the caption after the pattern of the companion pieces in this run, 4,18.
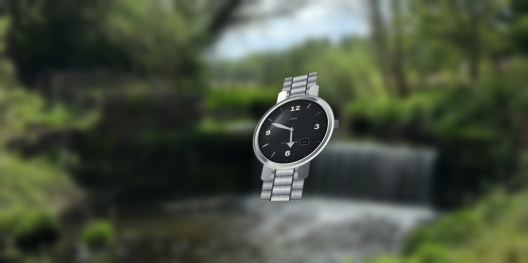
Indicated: 5,49
